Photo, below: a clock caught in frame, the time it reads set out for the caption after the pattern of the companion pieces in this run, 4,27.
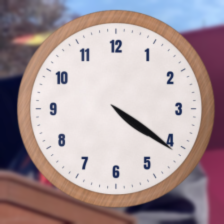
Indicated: 4,21
